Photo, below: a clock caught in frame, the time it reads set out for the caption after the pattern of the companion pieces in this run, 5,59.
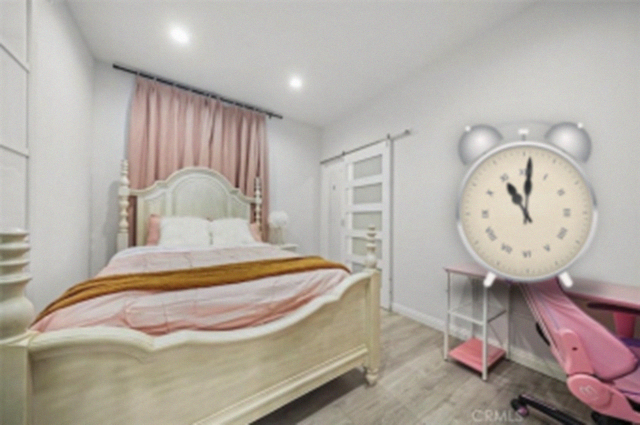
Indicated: 11,01
